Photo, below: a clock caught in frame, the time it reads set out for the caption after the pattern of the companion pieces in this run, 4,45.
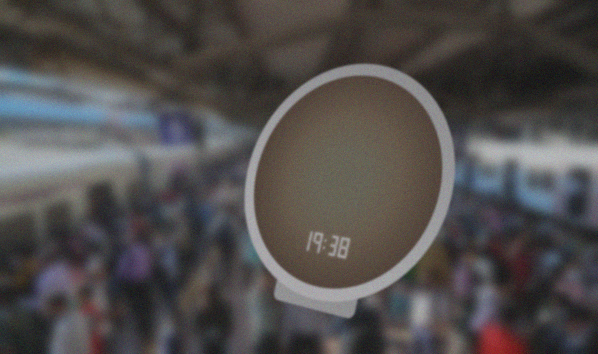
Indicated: 19,38
